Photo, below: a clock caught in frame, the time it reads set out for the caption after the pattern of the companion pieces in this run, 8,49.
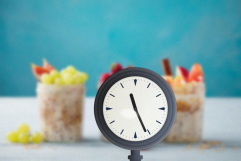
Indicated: 11,26
